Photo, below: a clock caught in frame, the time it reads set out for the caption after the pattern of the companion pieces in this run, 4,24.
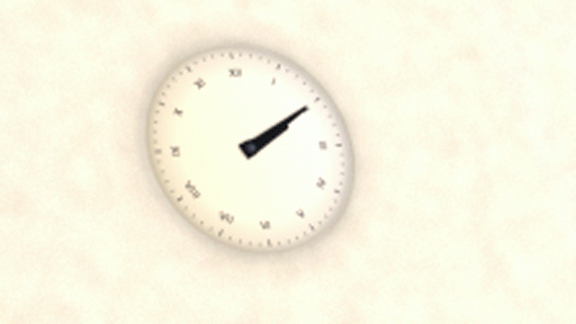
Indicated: 2,10
